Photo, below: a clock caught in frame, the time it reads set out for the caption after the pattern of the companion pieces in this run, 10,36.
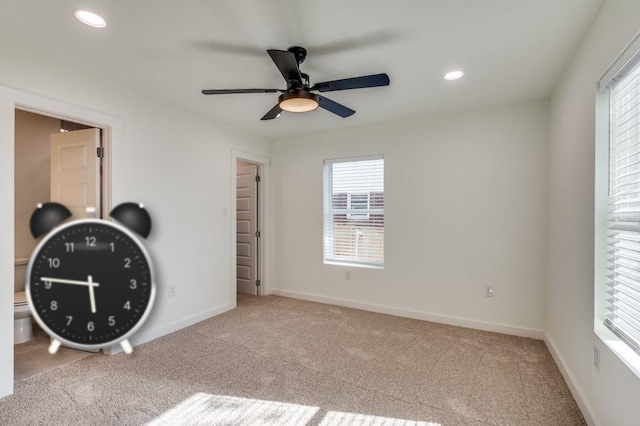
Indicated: 5,46
